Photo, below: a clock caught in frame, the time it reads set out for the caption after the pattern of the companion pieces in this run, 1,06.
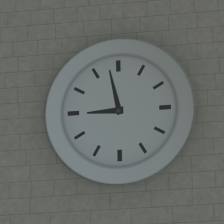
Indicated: 8,58
